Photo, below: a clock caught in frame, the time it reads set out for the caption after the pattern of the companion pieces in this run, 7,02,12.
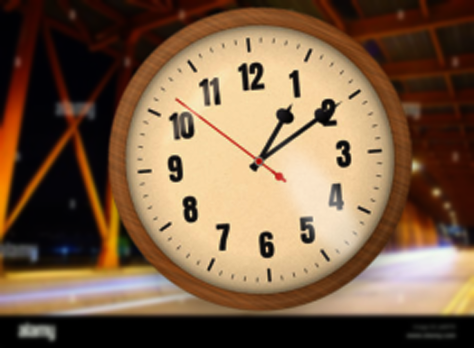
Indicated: 1,09,52
